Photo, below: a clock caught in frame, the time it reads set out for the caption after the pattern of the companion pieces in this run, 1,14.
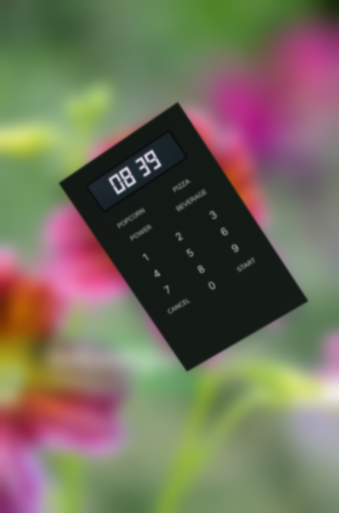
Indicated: 8,39
